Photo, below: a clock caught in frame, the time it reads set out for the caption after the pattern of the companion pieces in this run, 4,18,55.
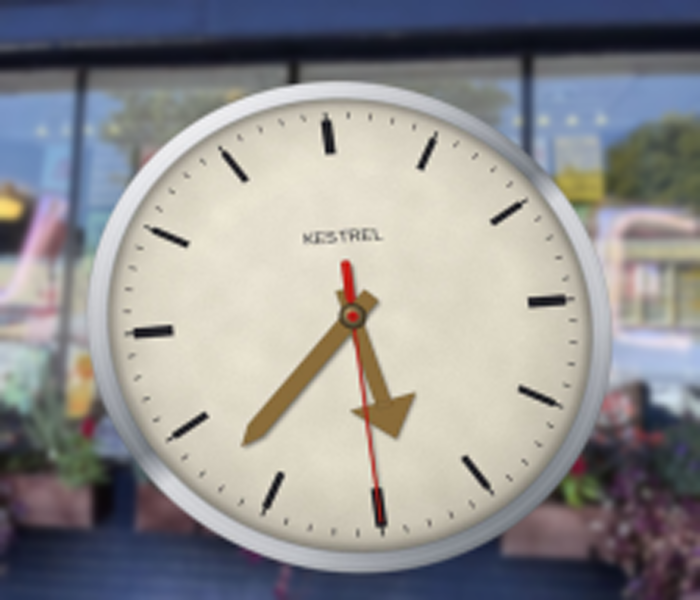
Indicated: 5,37,30
